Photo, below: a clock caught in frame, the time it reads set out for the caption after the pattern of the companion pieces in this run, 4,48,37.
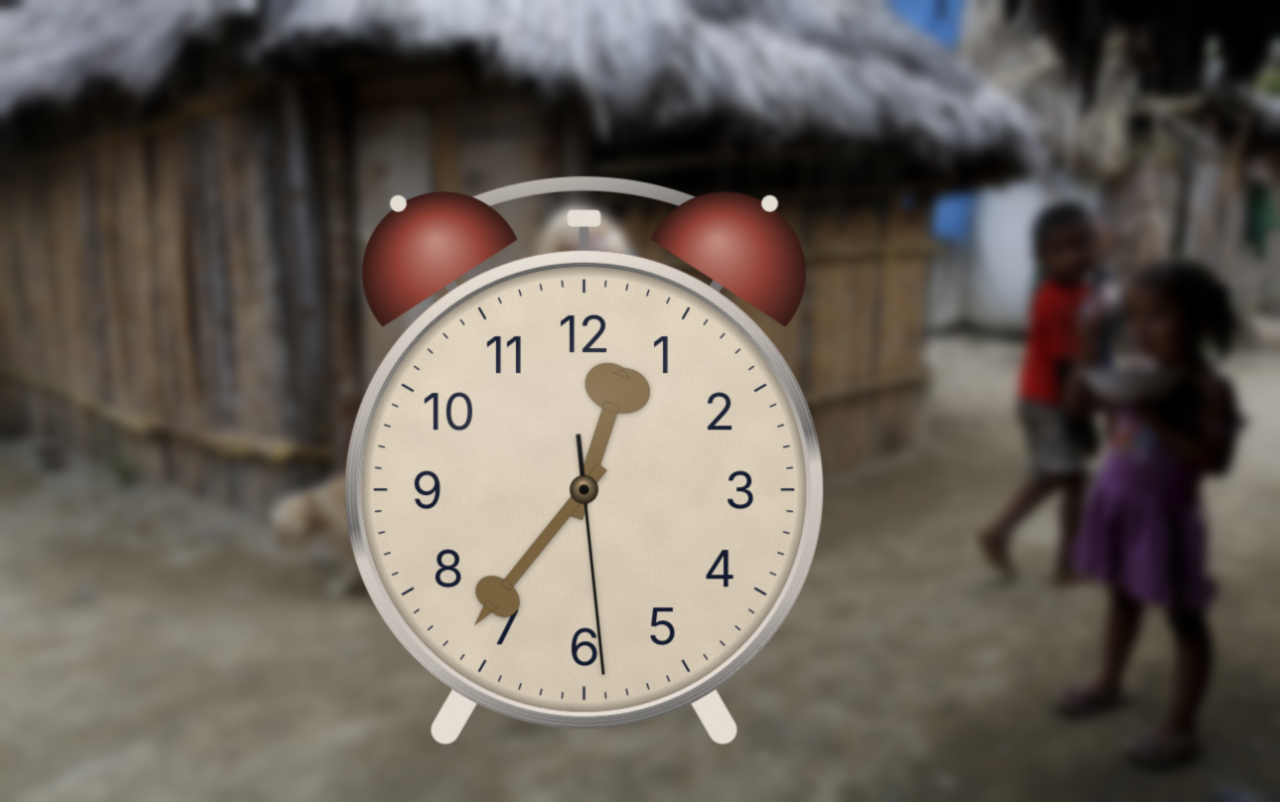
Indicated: 12,36,29
